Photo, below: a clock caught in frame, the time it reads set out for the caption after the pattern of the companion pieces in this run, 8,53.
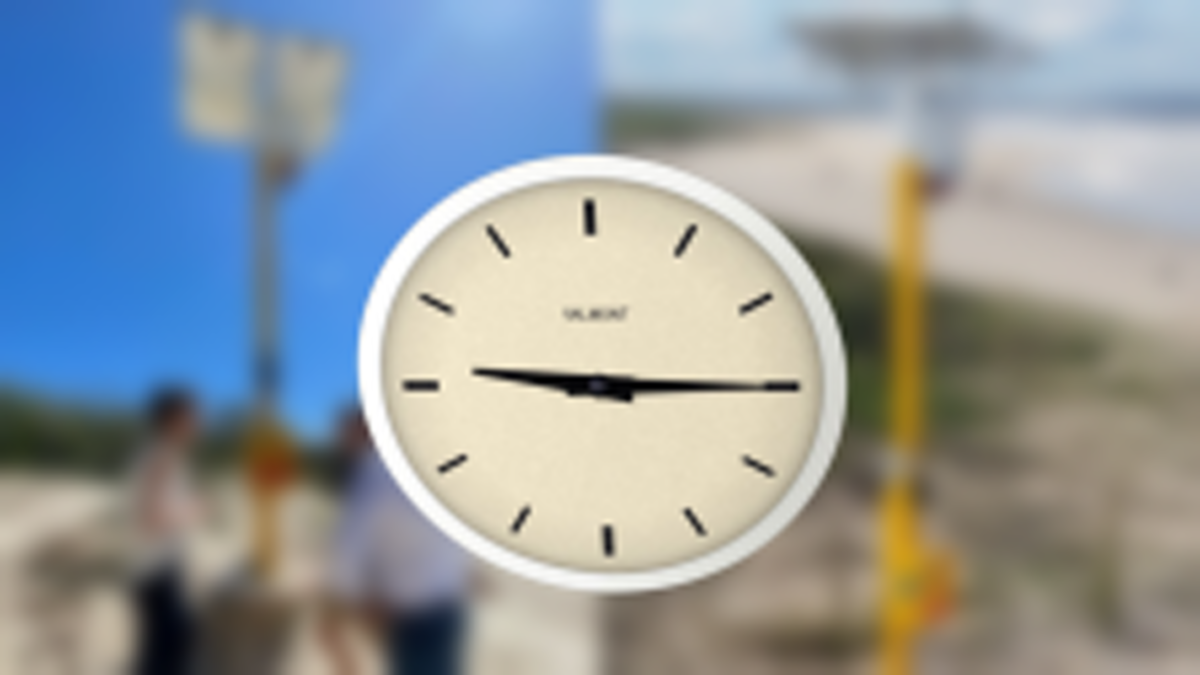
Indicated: 9,15
